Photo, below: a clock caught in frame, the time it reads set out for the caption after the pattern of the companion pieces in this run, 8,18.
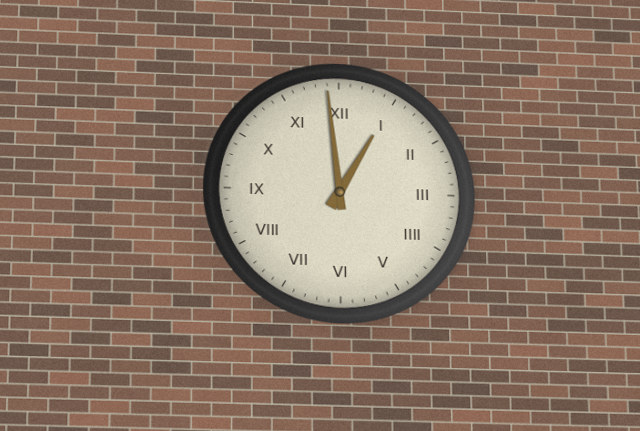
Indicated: 12,59
